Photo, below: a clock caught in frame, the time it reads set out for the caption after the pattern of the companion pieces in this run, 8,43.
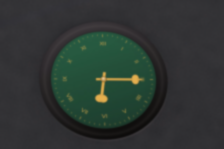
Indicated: 6,15
